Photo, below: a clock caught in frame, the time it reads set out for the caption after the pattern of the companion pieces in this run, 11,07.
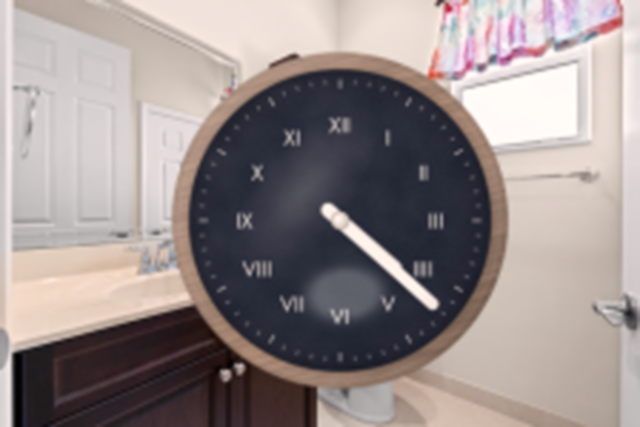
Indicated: 4,22
